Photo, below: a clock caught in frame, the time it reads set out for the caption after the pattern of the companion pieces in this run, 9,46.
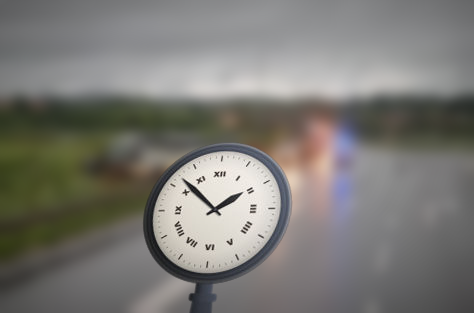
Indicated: 1,52
